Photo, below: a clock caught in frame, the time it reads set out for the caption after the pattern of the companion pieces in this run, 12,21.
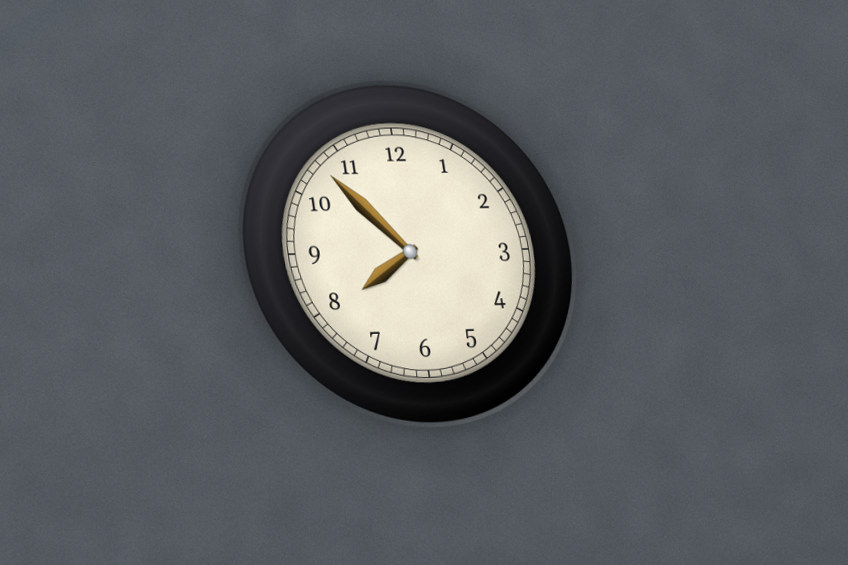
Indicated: 7,53
